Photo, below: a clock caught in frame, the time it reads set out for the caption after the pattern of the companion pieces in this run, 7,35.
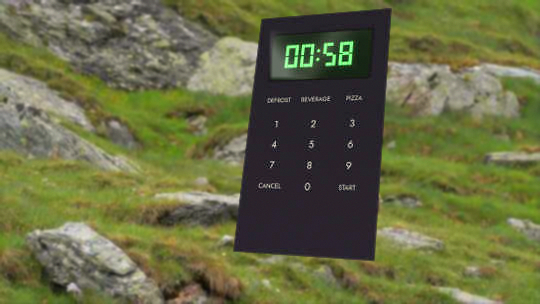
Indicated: 0,58
